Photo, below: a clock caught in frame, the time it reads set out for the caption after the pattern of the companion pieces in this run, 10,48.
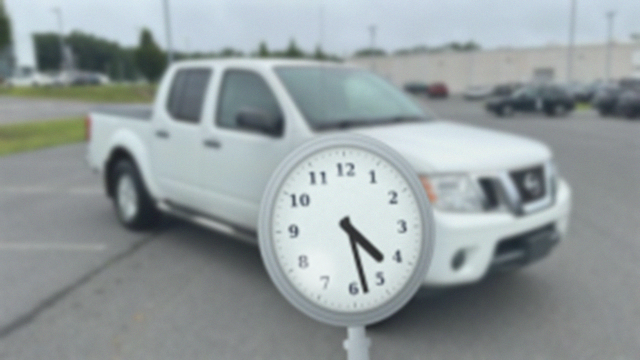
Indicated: 4,28
